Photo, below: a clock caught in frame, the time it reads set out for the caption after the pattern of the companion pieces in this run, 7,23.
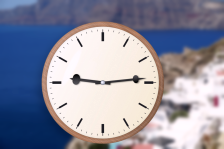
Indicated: 9,14
